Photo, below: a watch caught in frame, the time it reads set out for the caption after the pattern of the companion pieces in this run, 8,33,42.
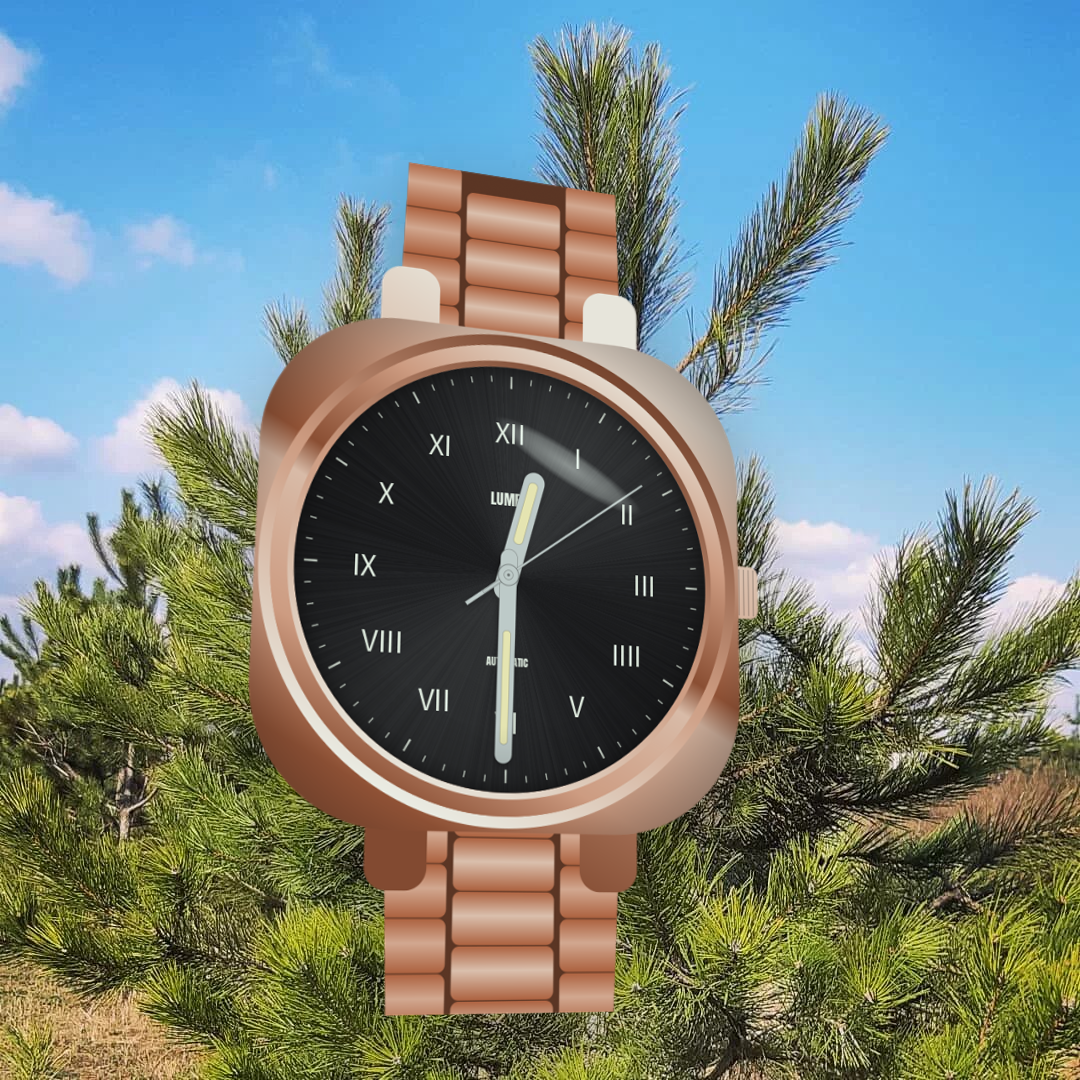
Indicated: 12,30,09
